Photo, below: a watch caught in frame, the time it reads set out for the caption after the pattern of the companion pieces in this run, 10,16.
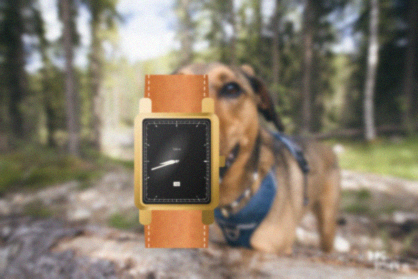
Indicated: 8,42
